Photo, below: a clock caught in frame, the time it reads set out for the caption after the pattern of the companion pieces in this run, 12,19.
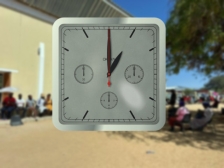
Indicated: 1,00
